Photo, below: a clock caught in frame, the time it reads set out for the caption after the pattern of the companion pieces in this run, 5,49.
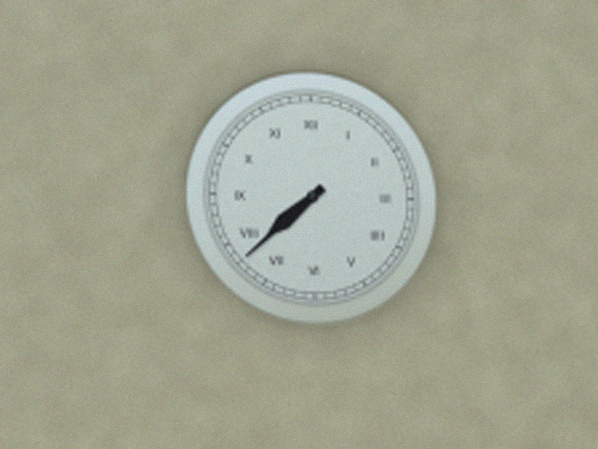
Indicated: 7,38
